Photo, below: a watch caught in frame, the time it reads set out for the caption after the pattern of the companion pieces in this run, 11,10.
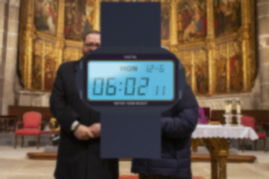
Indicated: 6,02
